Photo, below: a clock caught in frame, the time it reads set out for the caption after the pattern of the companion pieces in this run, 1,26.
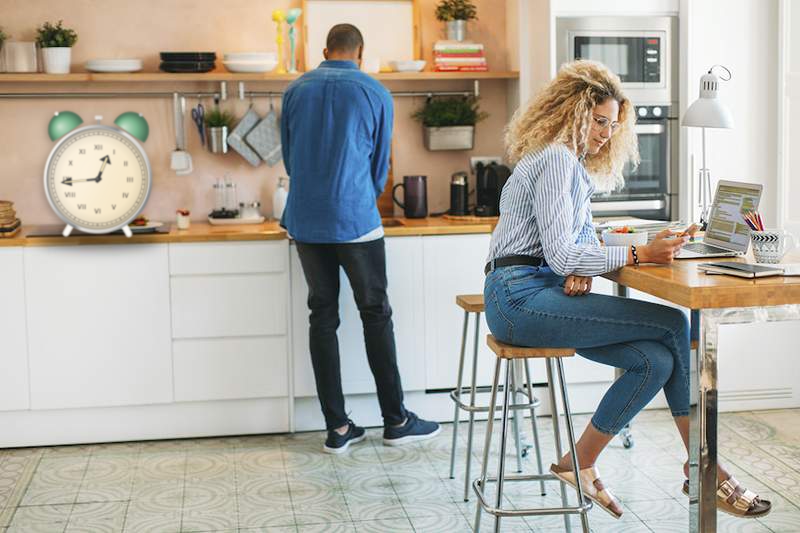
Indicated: 12,44
